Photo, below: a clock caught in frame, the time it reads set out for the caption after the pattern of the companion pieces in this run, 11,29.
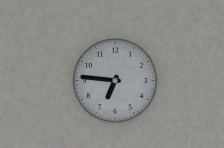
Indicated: 6,46
